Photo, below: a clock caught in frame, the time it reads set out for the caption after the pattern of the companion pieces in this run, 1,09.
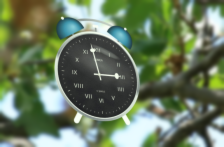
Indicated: 2,58
